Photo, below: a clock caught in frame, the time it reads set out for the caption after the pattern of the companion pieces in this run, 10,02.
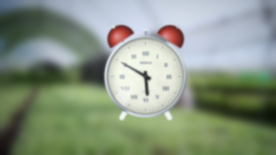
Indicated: 5,50
